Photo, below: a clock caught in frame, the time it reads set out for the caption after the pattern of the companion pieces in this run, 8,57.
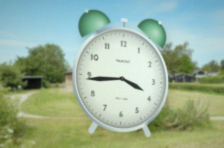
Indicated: 3,44
